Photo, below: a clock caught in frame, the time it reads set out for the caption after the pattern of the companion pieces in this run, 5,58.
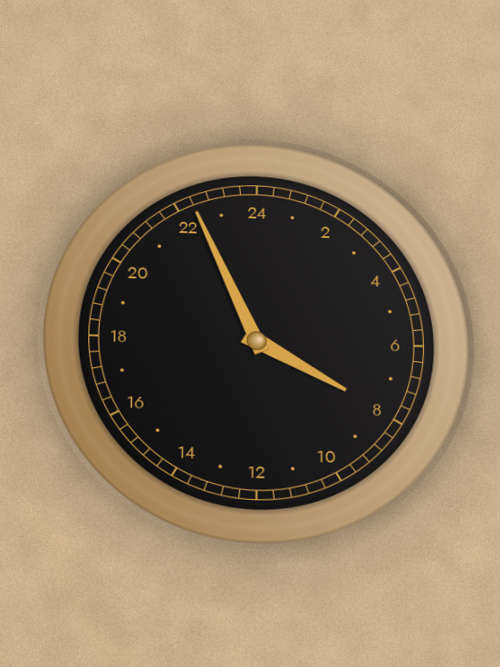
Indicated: 7,56
